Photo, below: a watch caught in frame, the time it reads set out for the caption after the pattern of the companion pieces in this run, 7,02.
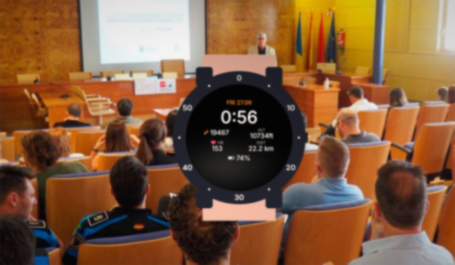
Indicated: 0,56
